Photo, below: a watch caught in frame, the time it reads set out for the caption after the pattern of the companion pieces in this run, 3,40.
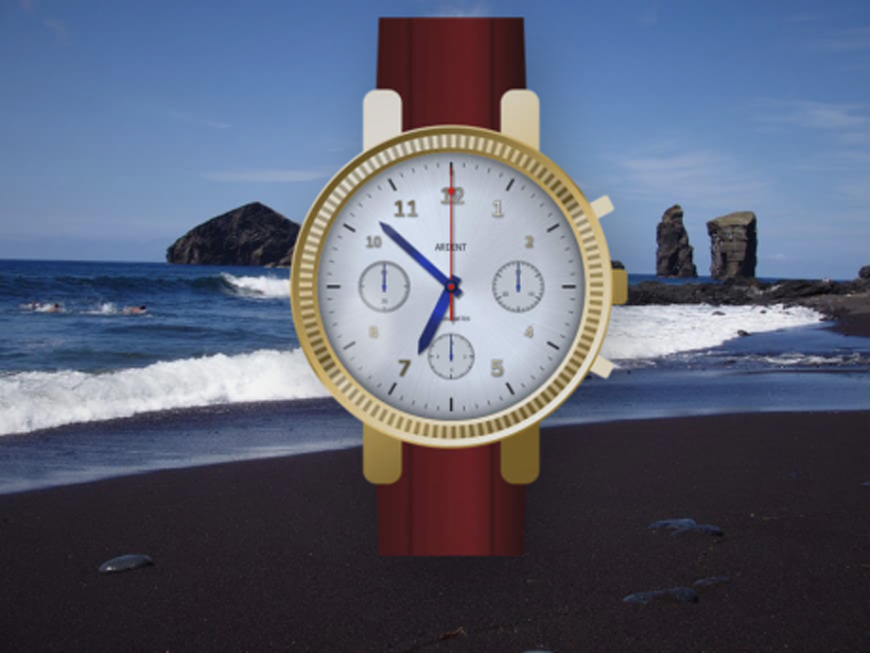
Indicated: 6,52
